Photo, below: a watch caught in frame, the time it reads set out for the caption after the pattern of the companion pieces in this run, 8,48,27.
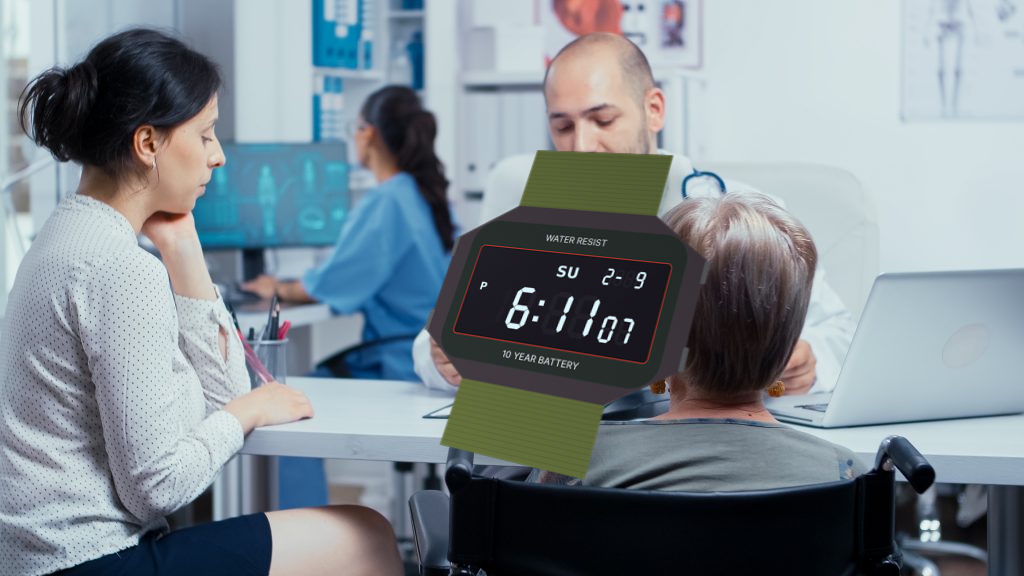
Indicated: 6,11,07
